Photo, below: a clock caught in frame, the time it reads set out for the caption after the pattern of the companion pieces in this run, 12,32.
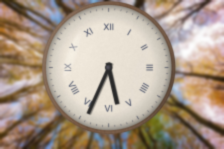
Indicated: 5,34
